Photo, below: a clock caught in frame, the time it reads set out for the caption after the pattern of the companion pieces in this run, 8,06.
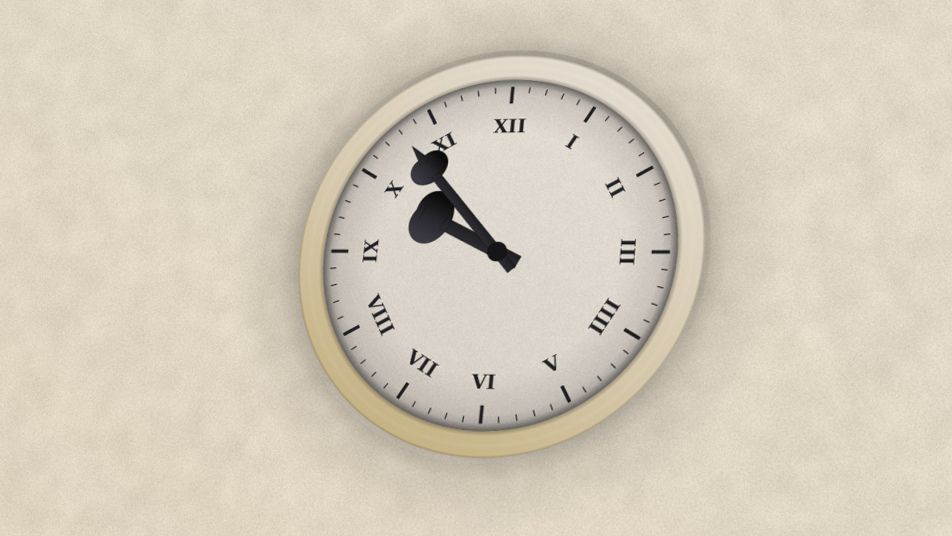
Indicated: 9,53
